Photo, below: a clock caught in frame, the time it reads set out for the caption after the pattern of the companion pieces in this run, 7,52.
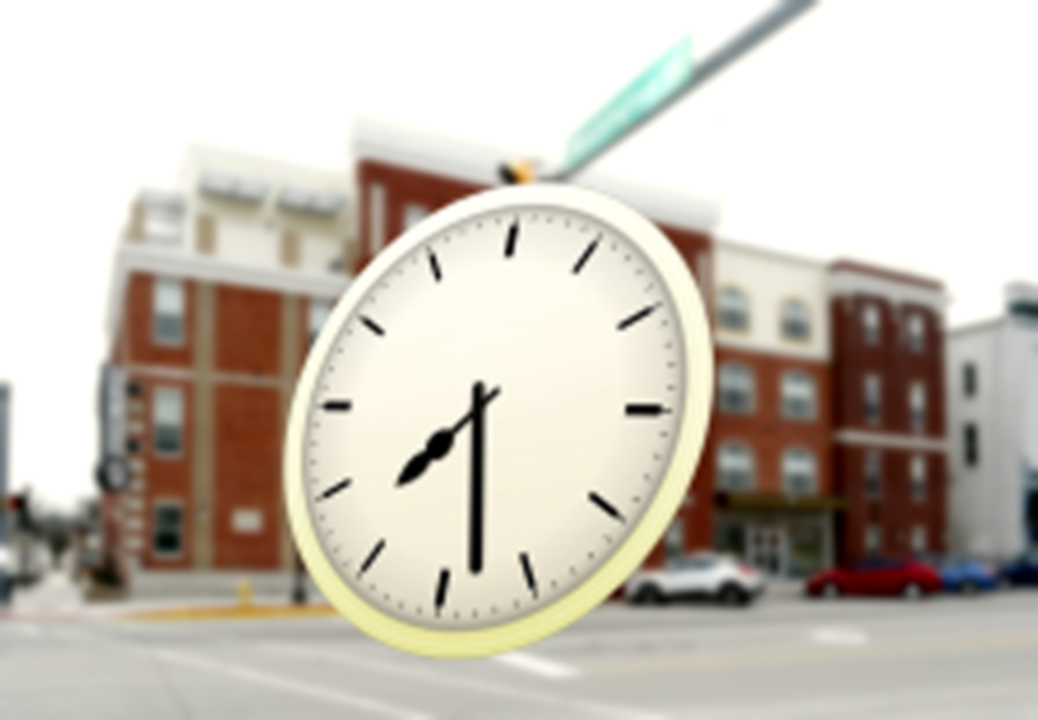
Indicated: 7,28
